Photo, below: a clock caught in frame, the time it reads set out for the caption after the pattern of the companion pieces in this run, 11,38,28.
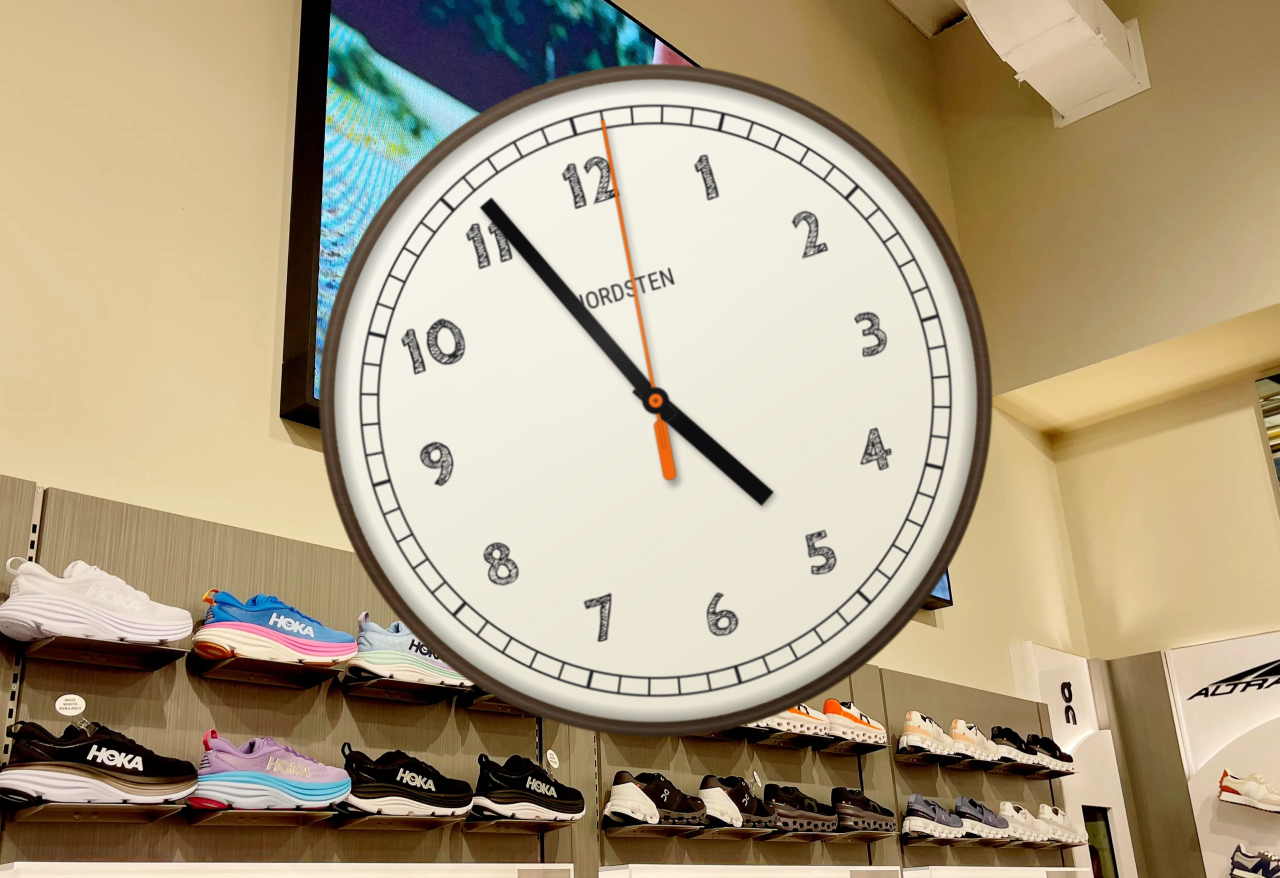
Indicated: 4,56,01
